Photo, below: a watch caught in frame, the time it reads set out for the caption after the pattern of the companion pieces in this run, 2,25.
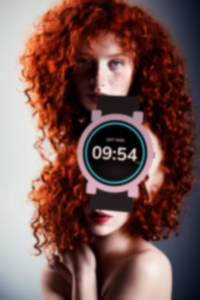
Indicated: 9,54
